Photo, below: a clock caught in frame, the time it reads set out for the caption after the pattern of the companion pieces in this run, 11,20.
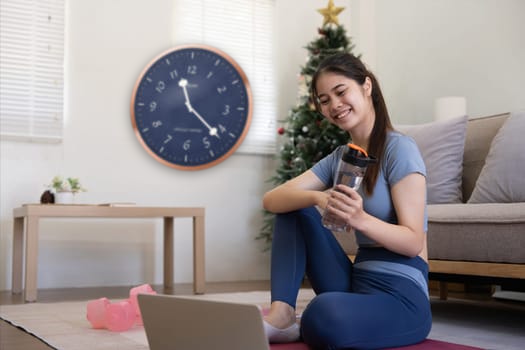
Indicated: 11,22
